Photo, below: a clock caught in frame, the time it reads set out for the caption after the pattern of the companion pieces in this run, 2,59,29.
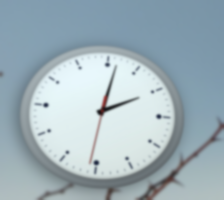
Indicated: 2,01,31
